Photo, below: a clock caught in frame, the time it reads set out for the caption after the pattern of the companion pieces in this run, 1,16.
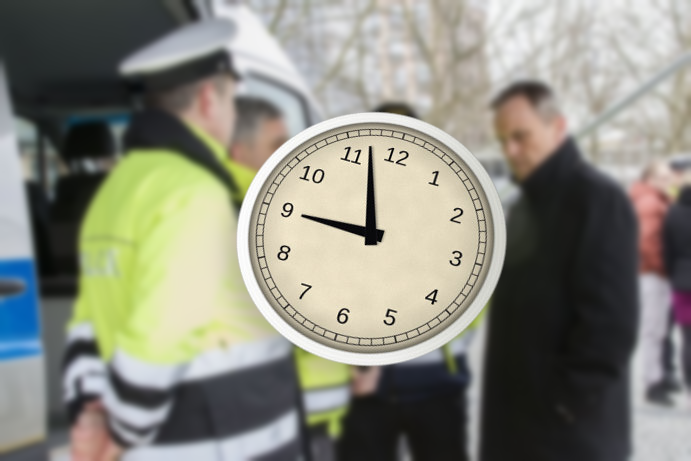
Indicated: 8,57
